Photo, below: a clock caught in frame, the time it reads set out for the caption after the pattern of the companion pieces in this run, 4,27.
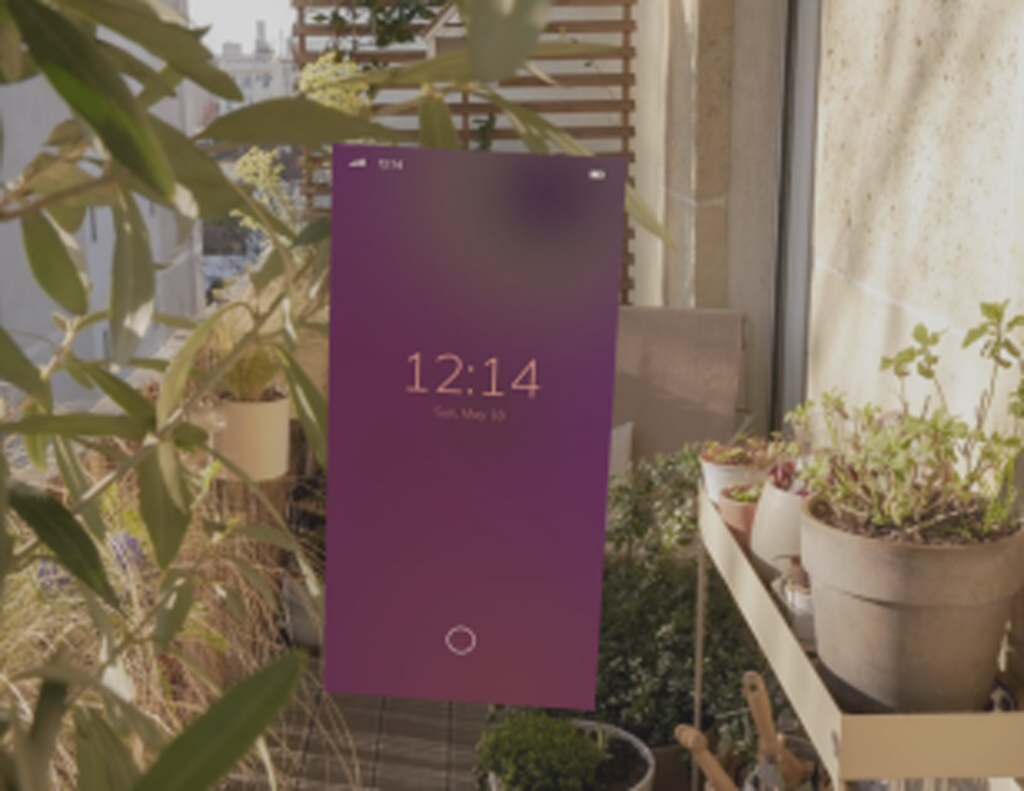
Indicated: 12,14
